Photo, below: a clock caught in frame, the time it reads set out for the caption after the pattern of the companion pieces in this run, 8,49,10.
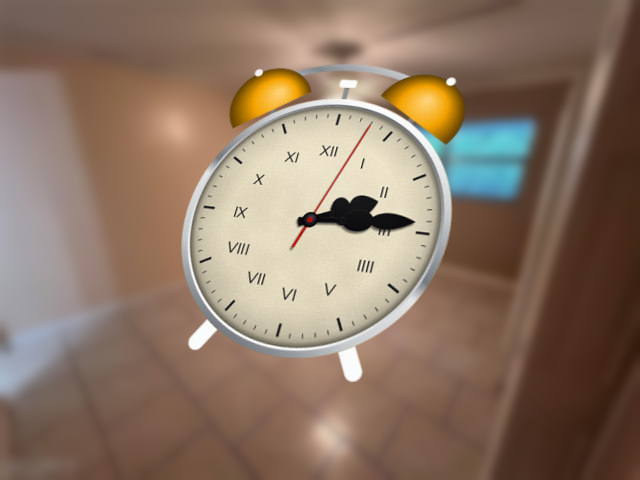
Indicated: 2,14,03
